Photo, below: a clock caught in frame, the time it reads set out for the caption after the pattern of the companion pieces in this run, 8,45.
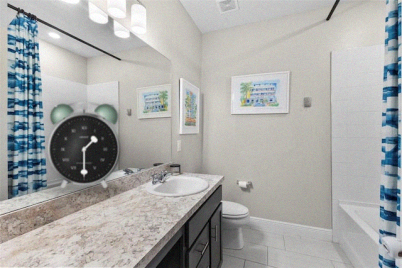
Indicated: 1,30
